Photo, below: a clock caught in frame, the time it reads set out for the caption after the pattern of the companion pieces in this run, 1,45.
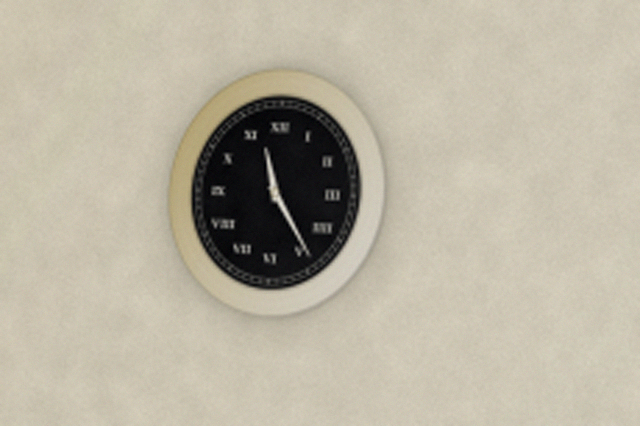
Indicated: 11,24
